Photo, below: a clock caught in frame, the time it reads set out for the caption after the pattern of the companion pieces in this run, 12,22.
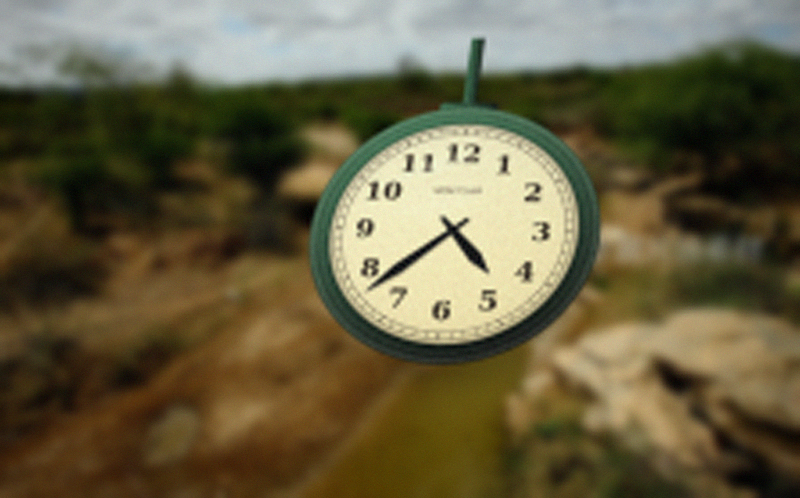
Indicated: 4,38
